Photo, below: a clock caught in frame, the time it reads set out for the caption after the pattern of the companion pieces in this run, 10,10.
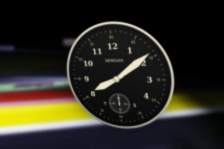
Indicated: 8,09
